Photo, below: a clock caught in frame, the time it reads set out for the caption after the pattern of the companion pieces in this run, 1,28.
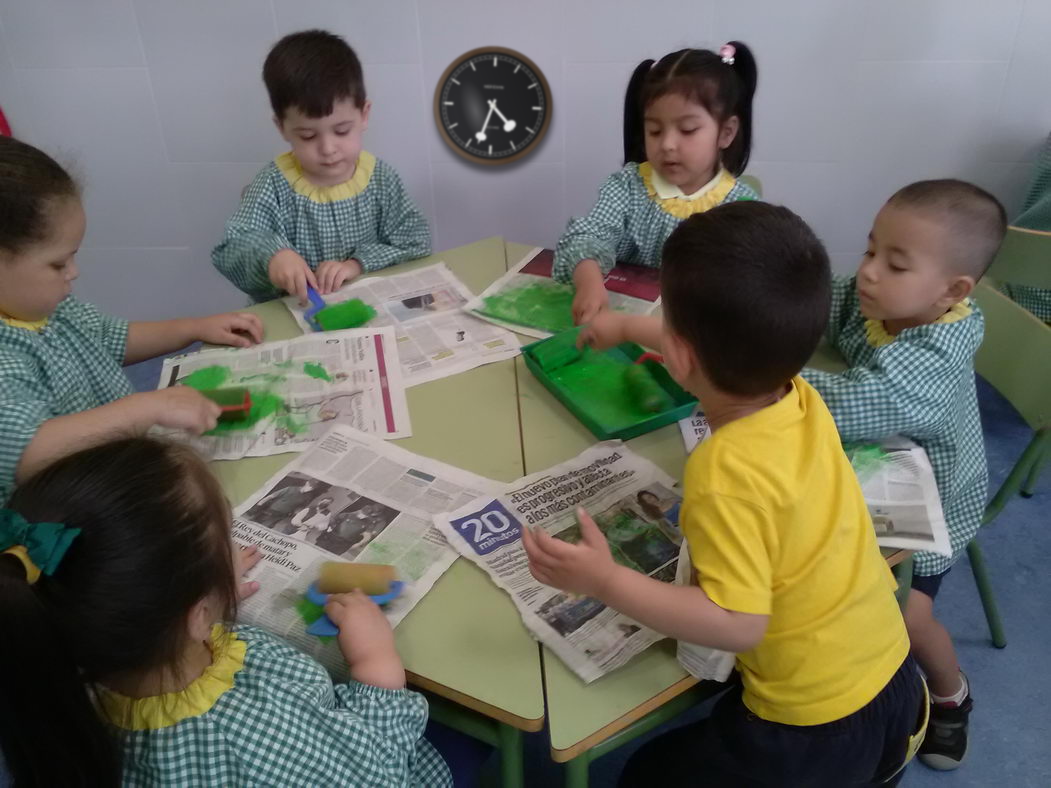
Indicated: 4,33
